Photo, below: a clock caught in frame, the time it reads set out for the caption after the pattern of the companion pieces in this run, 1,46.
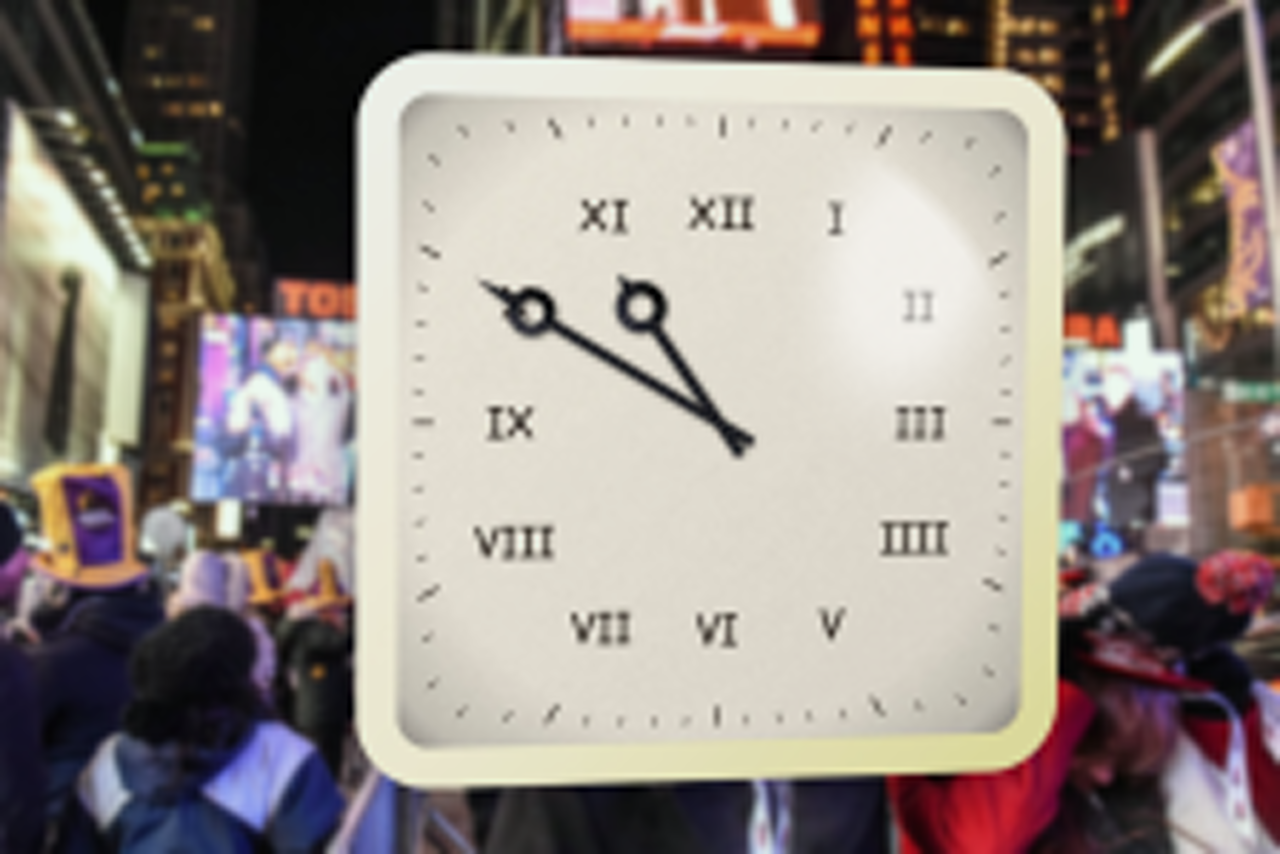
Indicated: 10,50
